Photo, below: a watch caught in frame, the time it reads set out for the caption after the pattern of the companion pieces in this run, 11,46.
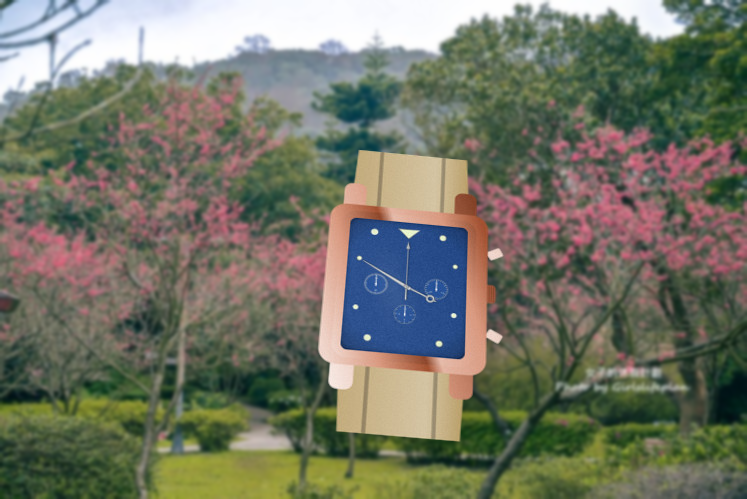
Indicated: 3,50
